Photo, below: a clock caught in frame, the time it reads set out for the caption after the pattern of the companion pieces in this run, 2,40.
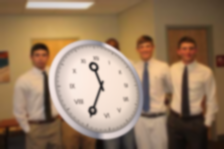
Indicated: 11,35
